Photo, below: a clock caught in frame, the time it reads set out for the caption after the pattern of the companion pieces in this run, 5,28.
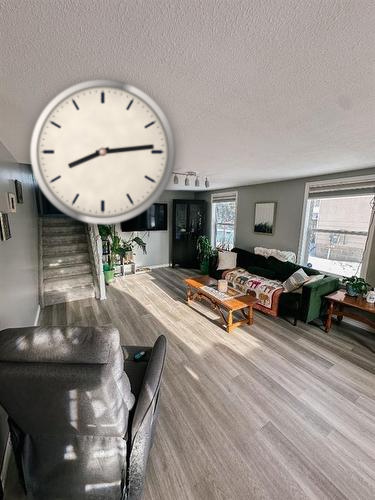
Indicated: 8,14
